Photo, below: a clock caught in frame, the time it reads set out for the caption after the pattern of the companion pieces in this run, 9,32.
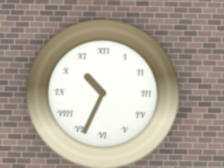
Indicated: 10,34
